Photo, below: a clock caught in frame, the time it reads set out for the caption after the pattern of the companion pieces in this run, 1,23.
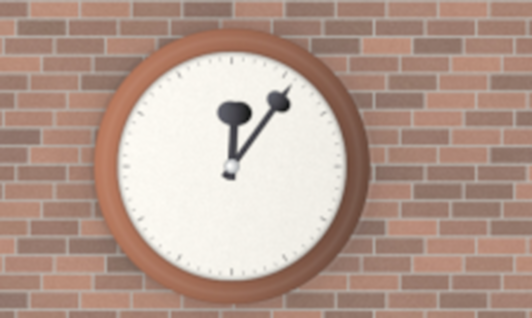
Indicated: 12,06
